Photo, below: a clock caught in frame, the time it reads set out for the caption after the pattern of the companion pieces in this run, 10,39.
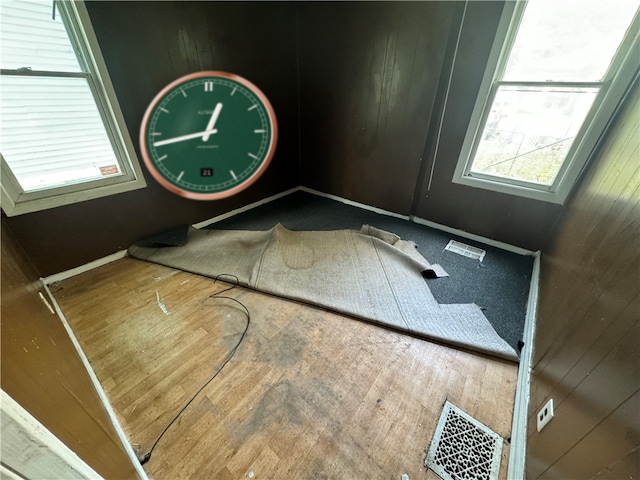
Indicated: 12,43
